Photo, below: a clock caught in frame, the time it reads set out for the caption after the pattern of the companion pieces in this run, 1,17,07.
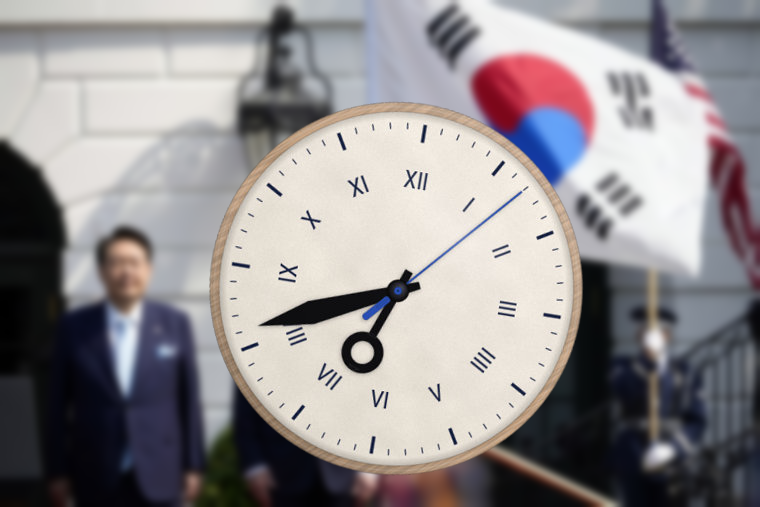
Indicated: 6,41,07
